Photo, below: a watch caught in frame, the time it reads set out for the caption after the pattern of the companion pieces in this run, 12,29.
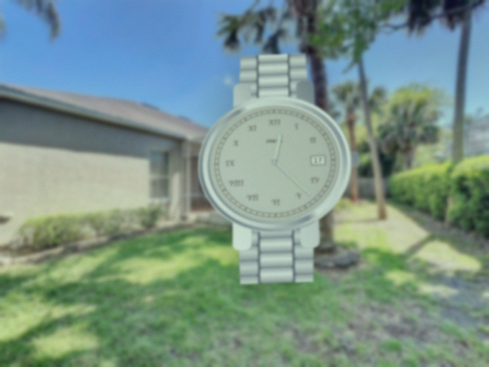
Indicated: 12,23
